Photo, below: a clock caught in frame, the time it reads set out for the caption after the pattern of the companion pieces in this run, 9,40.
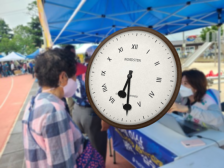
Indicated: 6,29
